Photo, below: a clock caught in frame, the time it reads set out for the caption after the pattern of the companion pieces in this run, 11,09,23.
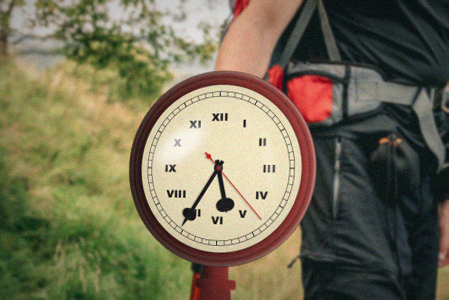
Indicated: 5,35,23
